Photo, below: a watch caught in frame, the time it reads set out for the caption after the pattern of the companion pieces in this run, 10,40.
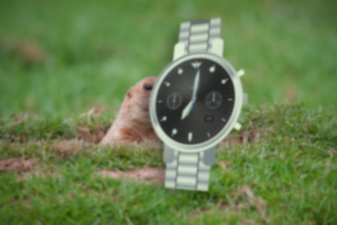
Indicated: 7,01
